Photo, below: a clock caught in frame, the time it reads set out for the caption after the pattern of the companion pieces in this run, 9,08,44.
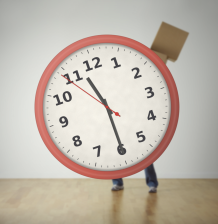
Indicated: 11,29,54
